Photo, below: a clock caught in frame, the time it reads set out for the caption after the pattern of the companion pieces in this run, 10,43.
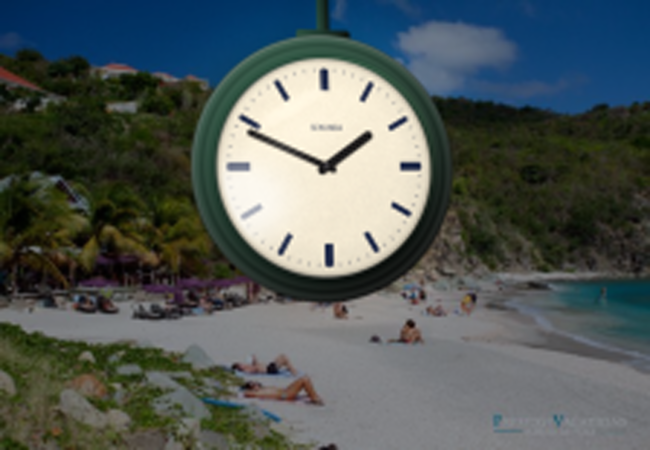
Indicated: 1,49
